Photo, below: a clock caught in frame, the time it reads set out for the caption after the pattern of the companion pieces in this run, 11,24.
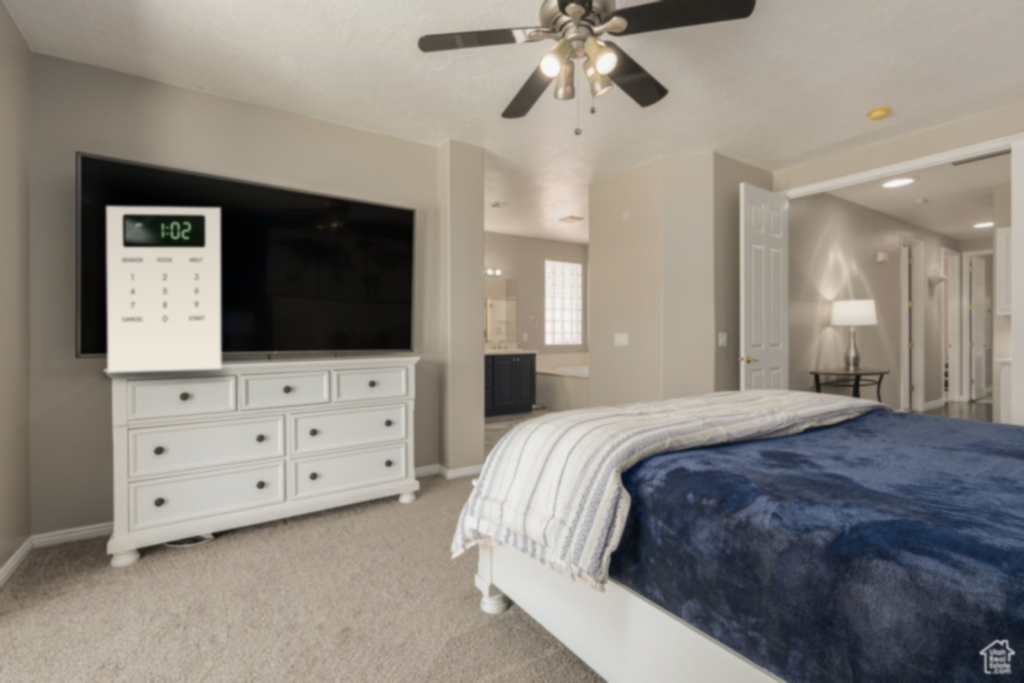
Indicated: 1,02
